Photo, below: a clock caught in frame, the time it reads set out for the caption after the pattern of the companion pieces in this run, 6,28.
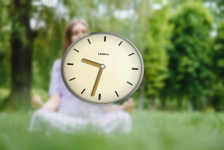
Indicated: 9,32
